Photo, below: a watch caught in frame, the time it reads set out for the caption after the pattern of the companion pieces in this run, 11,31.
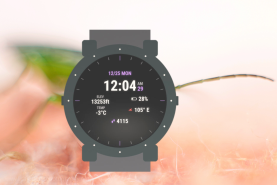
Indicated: 12,04
